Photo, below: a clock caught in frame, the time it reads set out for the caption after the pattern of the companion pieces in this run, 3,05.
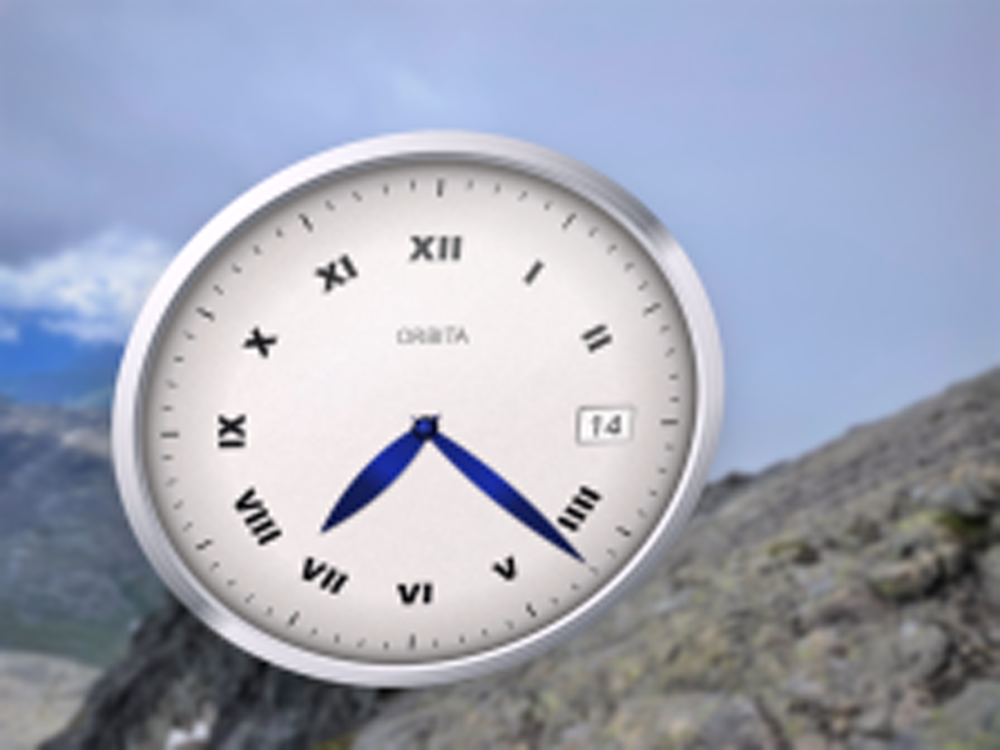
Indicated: 7,22
